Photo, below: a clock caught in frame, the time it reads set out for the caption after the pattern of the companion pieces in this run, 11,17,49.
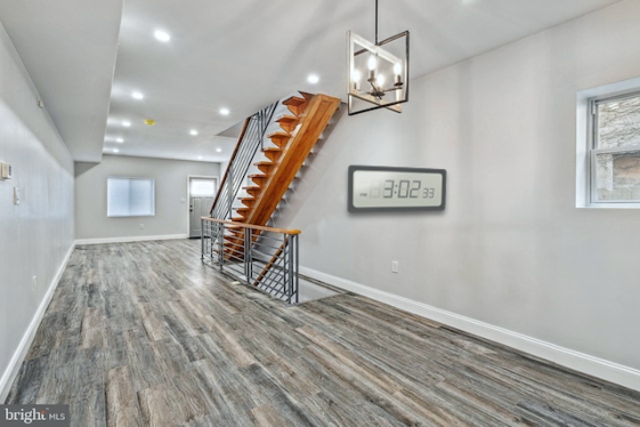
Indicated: 3,02,33
